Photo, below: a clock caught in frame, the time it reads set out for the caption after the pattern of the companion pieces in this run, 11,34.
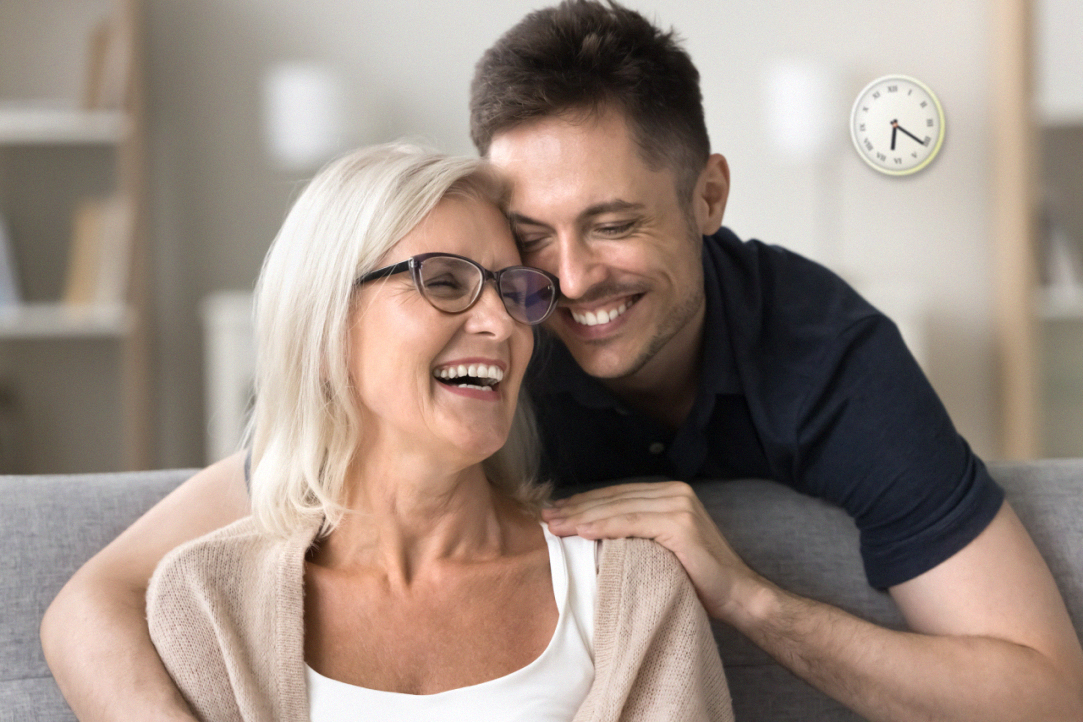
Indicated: 6,21
